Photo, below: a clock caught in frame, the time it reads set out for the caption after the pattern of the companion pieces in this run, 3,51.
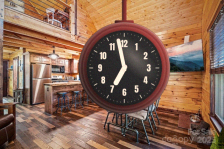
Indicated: 6,58
